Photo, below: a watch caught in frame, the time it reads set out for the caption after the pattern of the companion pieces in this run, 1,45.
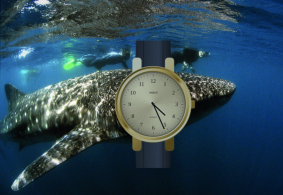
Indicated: 4,26
